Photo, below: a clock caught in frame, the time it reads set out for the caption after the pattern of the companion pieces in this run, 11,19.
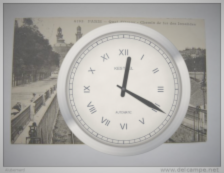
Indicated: 12,20
